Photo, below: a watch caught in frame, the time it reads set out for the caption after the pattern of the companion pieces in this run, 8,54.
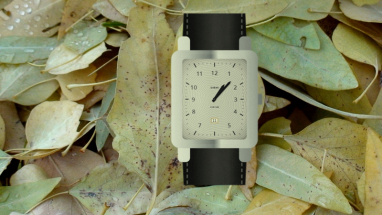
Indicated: 1,07
